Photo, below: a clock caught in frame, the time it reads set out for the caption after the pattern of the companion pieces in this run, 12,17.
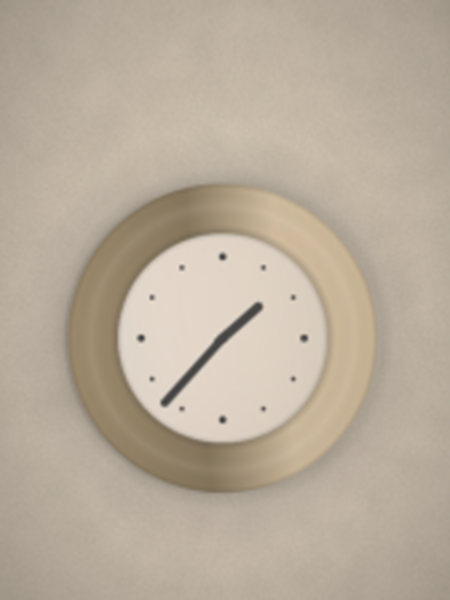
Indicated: 1,37
